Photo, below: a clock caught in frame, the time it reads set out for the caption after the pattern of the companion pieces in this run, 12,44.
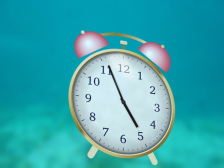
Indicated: 4,56
